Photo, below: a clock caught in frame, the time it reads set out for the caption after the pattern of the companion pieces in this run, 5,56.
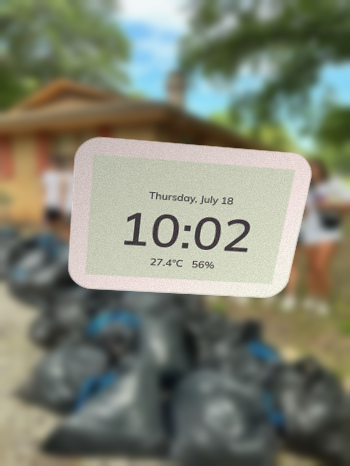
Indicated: 10,02
